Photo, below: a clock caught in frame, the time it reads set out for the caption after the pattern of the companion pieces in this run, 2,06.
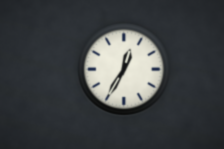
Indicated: 12,35
